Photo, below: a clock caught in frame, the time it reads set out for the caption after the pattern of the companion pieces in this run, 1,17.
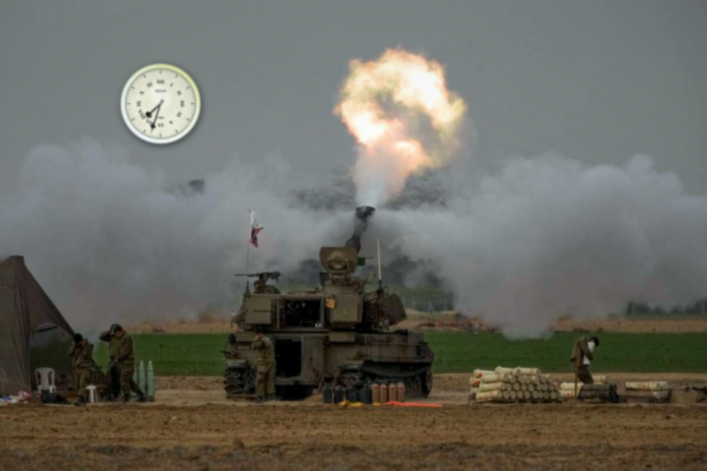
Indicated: 7,33
